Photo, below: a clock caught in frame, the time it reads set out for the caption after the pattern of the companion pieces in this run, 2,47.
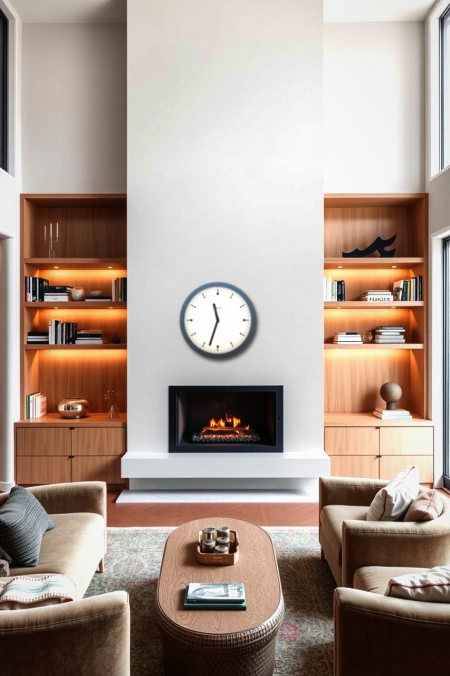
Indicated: 11,33
